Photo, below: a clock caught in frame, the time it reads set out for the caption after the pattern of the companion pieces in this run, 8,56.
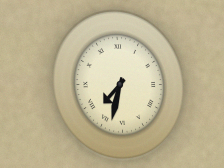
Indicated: 7,33
